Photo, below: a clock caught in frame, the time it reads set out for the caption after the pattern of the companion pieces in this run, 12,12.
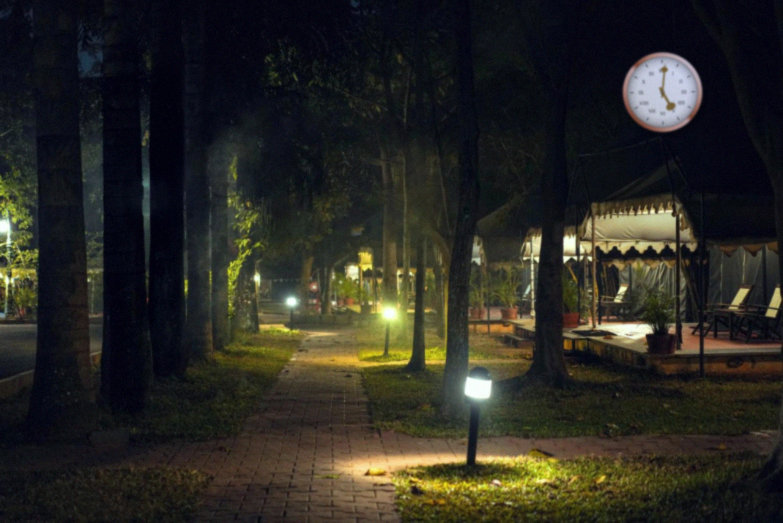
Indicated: 5,01
